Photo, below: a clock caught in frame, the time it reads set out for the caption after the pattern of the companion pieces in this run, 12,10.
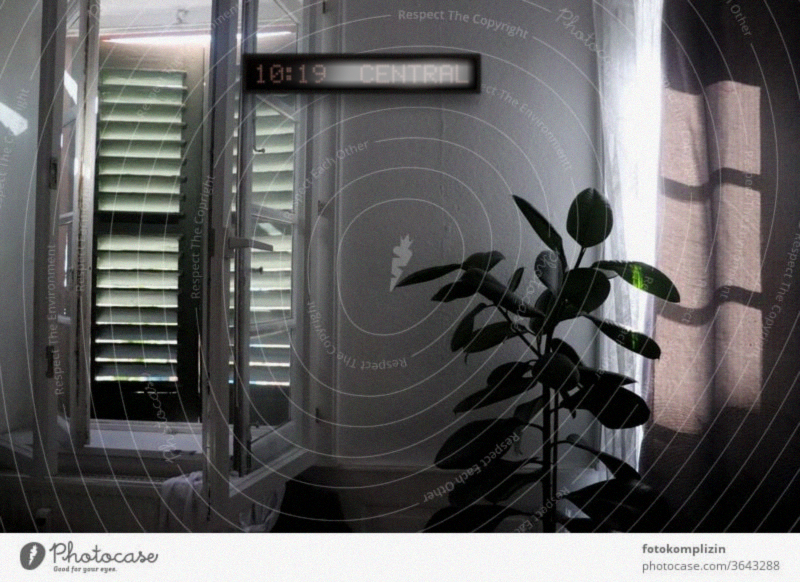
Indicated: 10,19
